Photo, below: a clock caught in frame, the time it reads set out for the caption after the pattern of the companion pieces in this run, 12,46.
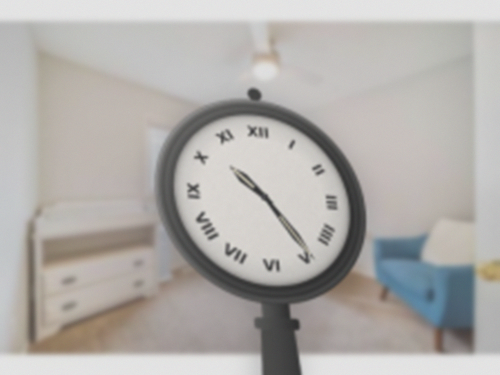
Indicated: 10,24
